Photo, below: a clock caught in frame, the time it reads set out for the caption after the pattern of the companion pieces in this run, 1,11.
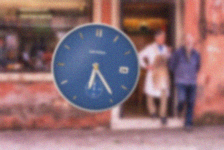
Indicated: 6,24
